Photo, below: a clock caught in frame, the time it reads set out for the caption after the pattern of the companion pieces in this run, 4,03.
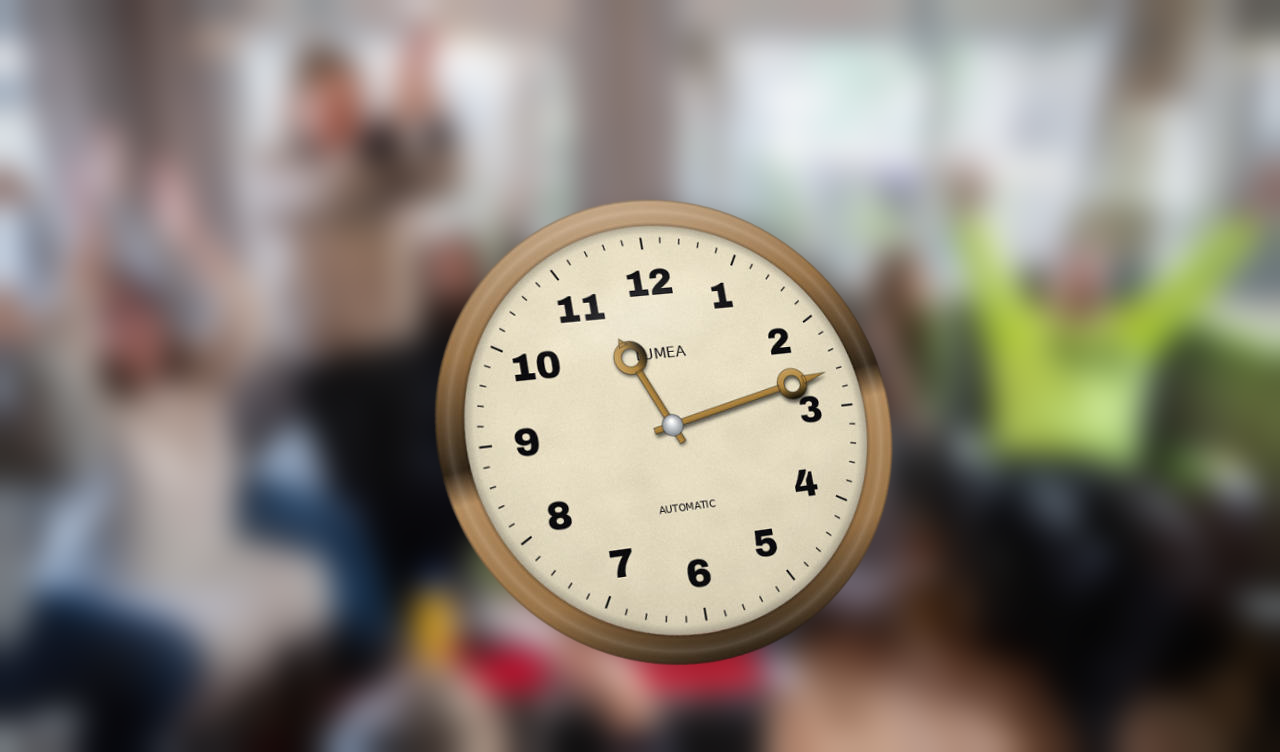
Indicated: 11,13
